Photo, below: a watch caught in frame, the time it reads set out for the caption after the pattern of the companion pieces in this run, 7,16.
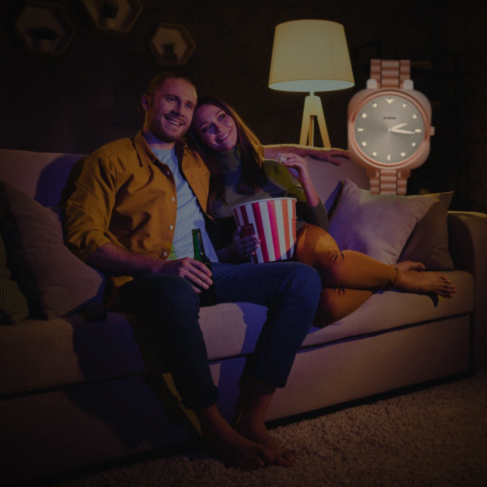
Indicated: 2,16
